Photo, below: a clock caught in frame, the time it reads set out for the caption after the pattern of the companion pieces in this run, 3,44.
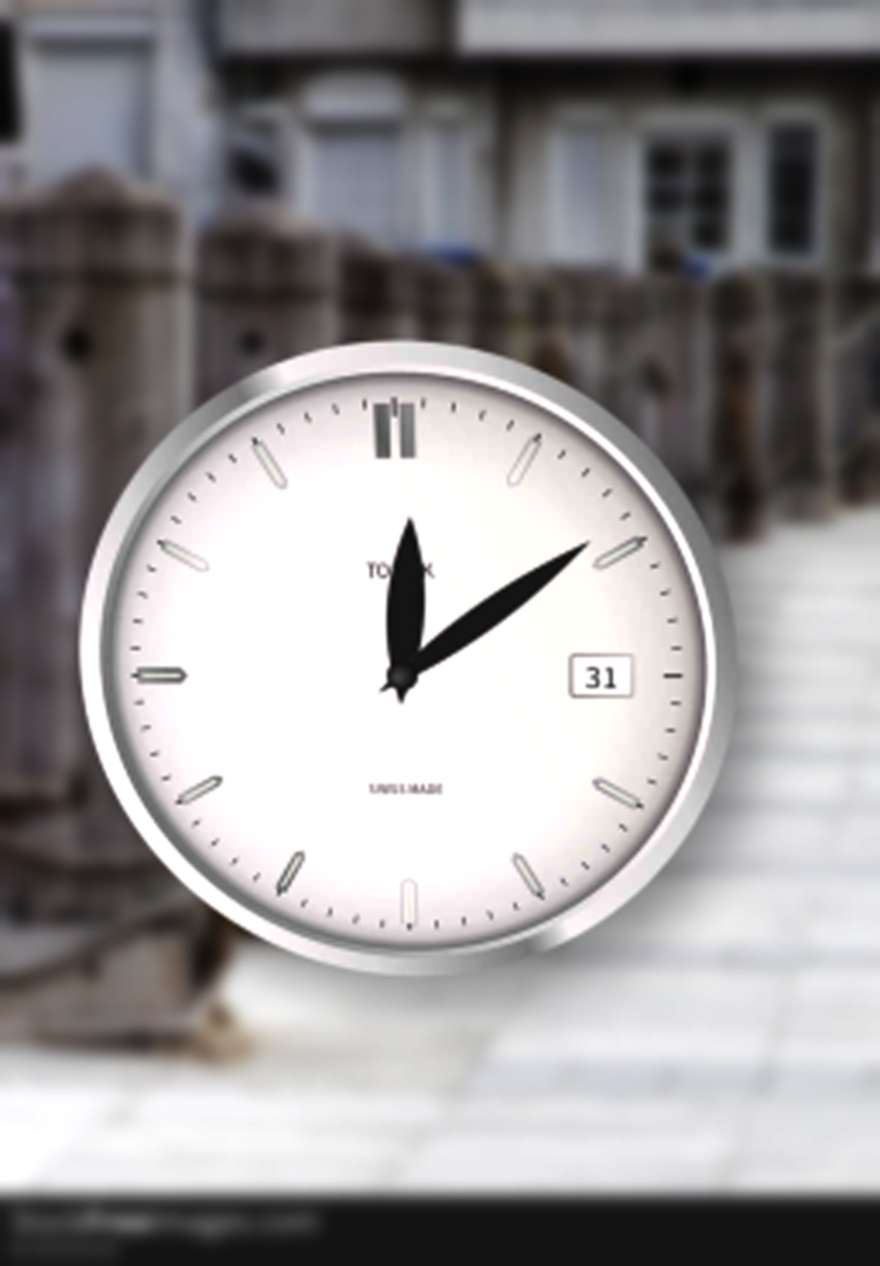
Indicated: 12,09
